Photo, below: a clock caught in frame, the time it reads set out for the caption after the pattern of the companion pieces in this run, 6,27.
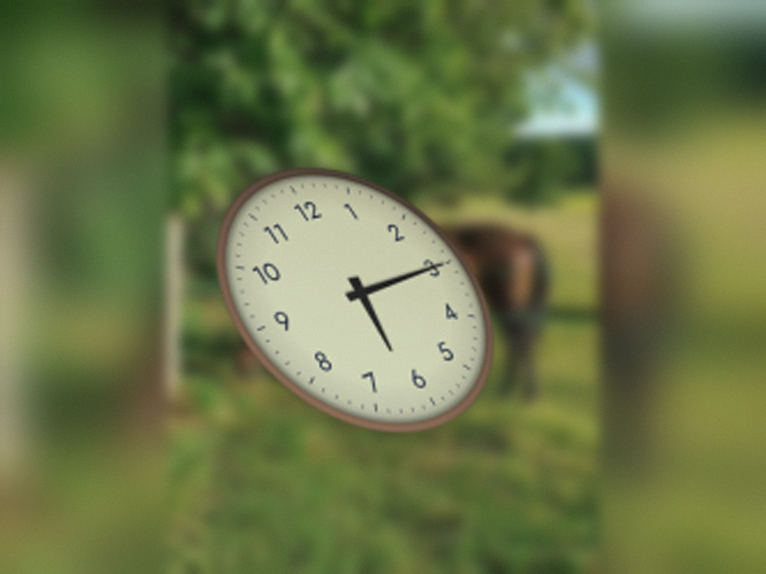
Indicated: 6,15
